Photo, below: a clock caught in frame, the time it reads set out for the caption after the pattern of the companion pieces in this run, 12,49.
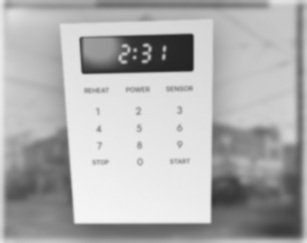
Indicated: 2,31
